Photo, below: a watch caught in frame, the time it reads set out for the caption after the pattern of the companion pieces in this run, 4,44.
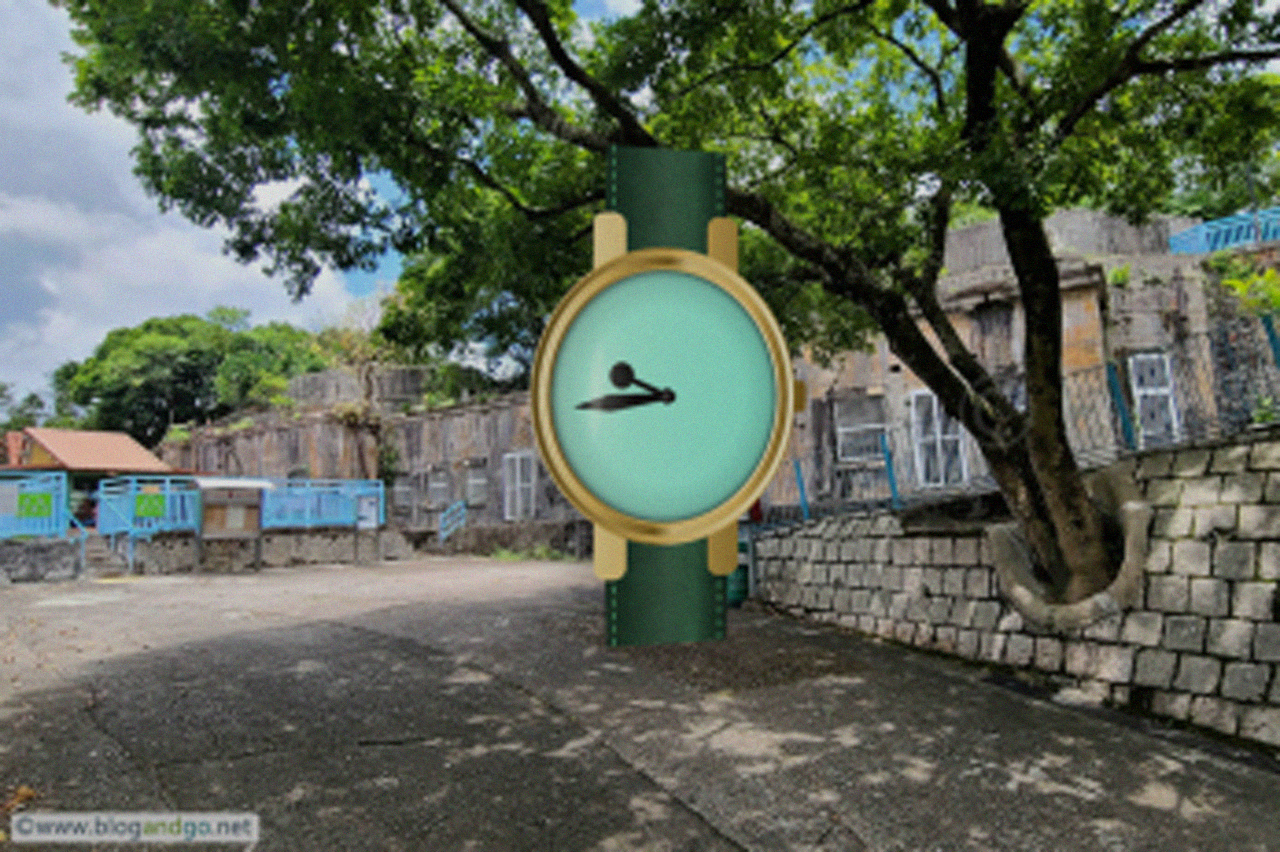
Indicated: 9,44
